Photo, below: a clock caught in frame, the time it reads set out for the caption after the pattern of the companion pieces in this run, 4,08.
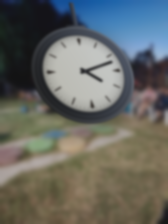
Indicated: 4,12
